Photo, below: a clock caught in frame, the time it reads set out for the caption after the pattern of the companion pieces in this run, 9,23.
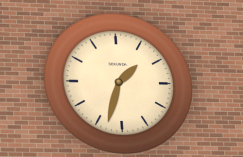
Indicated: 1,33
